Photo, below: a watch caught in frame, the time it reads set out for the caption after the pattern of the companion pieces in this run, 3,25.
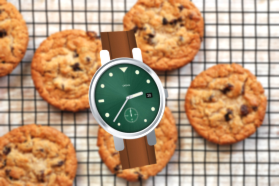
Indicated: 2,37
